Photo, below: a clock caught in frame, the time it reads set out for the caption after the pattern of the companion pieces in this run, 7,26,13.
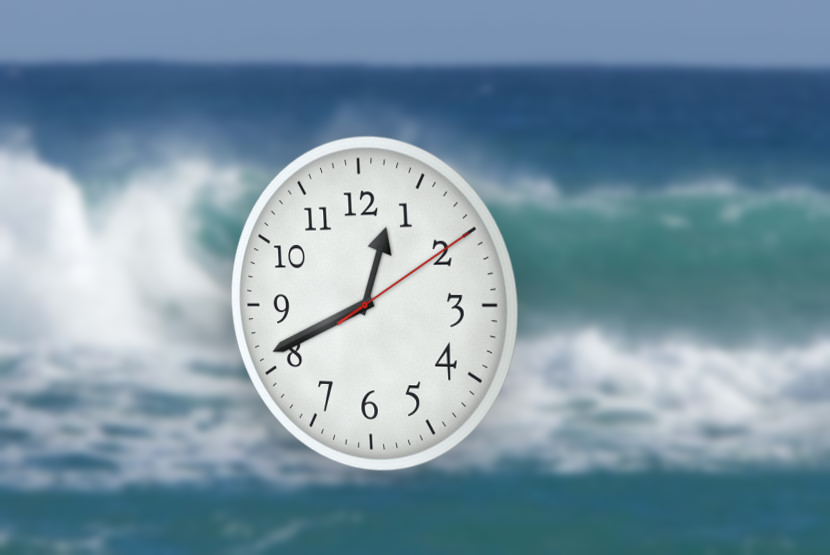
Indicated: 12,41,10
